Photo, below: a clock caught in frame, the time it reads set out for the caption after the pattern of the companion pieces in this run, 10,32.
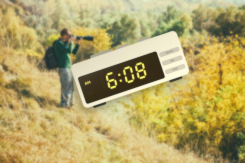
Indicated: 6,08
